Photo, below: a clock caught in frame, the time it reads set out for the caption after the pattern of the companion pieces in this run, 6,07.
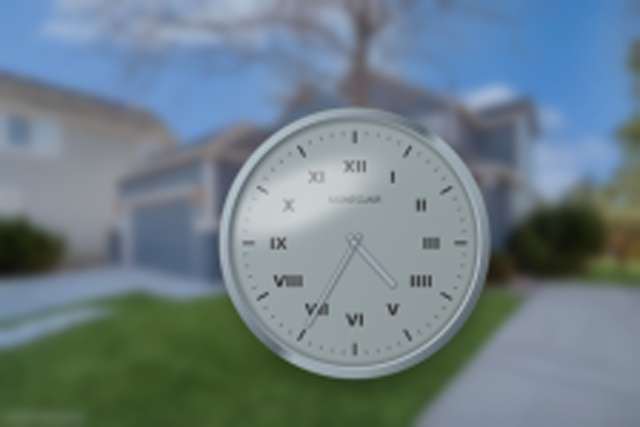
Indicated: 4,35
